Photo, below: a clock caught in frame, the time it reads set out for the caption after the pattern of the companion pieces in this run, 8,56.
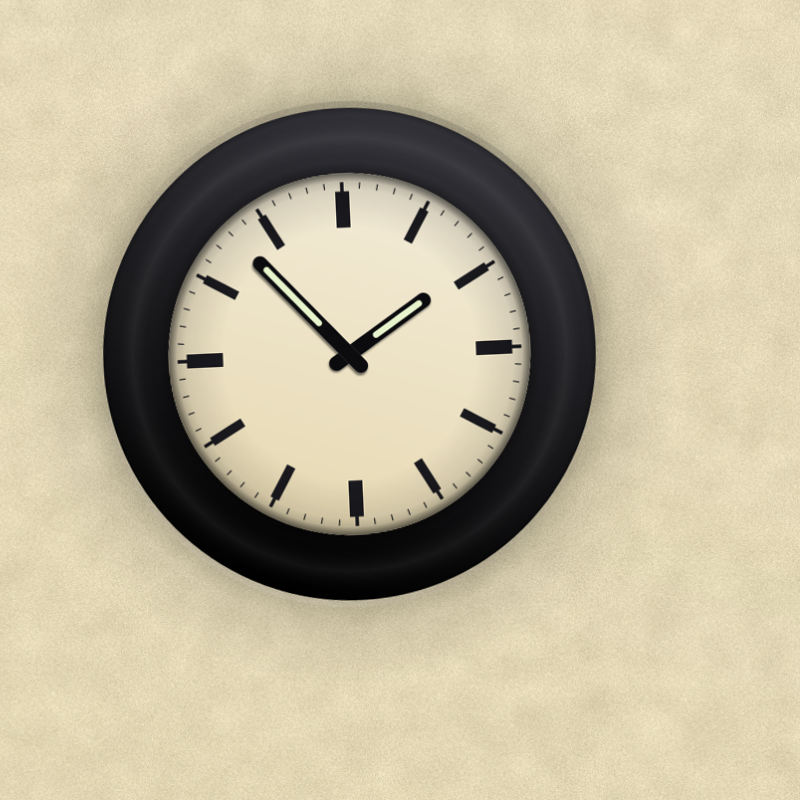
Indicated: 1,53
